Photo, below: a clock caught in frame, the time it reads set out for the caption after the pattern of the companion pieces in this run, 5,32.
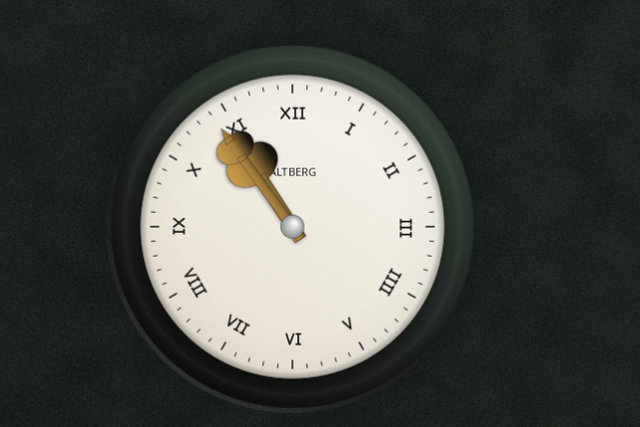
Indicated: 10,54
